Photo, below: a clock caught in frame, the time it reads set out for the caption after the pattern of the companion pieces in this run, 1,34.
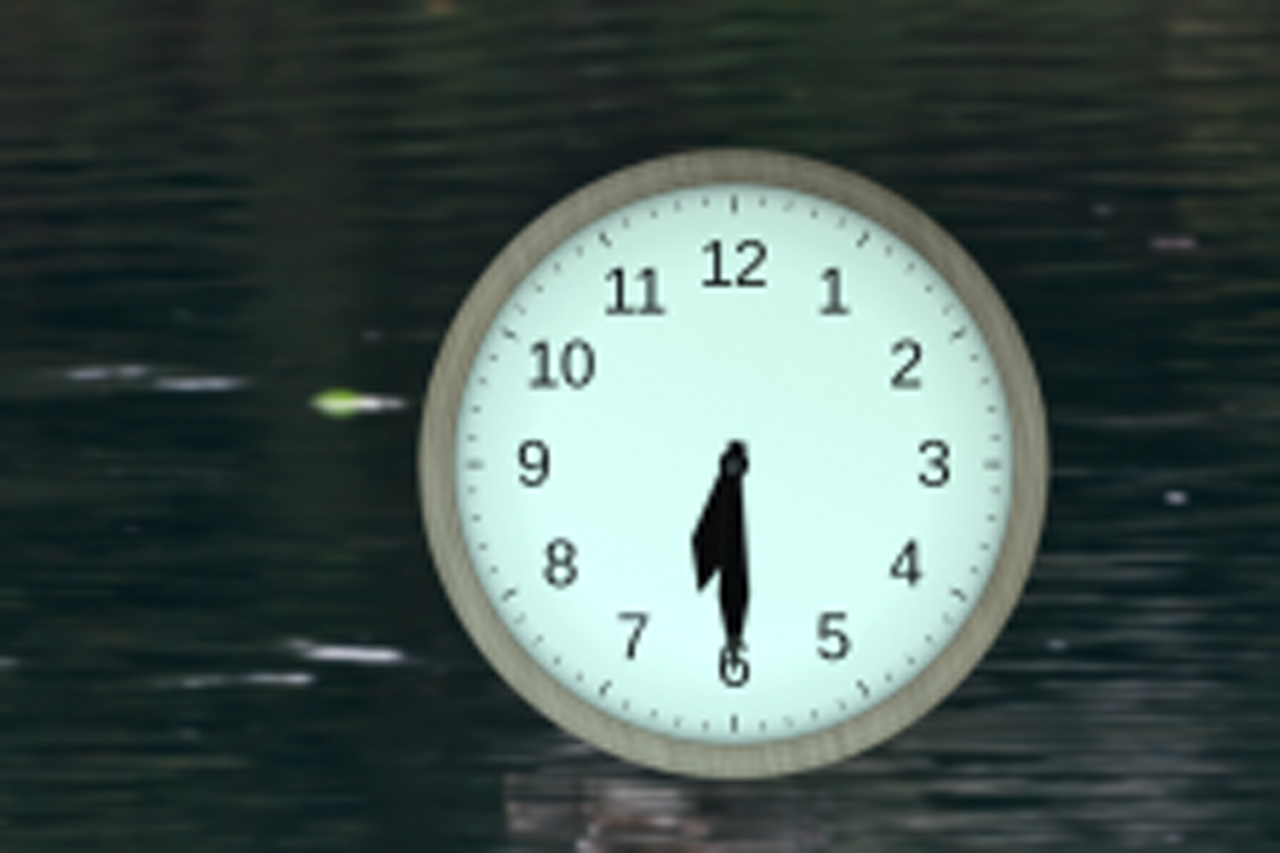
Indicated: 6,30
